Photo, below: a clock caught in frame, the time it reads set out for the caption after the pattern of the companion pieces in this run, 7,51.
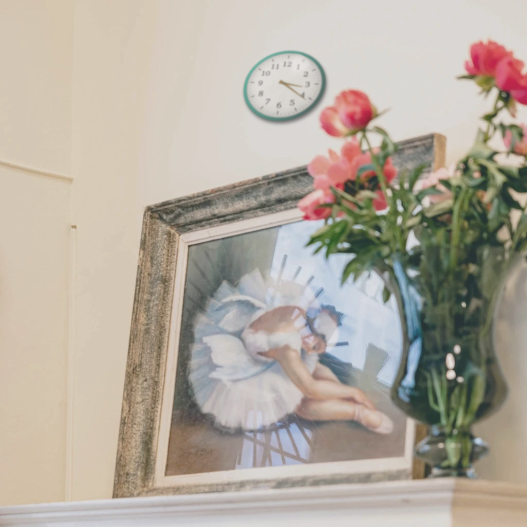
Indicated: 3,21
